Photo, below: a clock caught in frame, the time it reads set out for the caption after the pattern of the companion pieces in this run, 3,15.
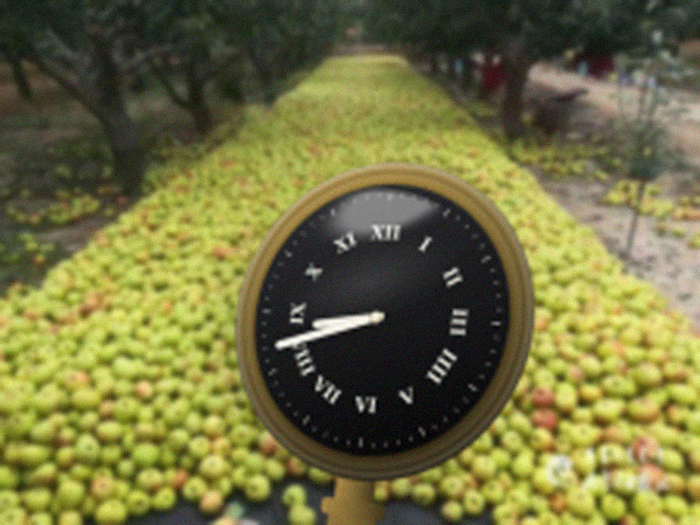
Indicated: 8,42
